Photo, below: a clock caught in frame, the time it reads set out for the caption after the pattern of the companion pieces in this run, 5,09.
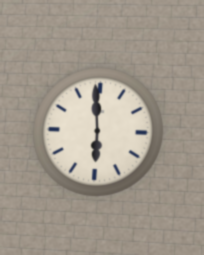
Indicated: 5,59
